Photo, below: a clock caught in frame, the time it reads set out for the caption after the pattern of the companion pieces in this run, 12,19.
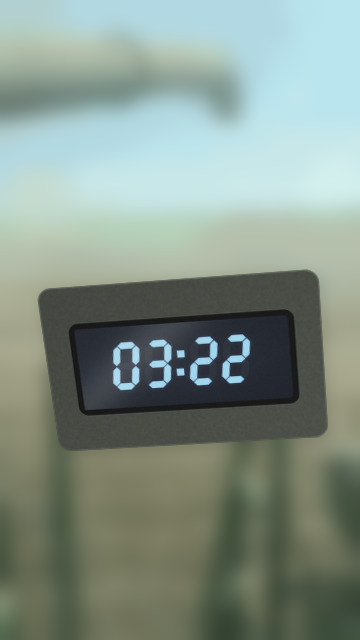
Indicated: 3,22
